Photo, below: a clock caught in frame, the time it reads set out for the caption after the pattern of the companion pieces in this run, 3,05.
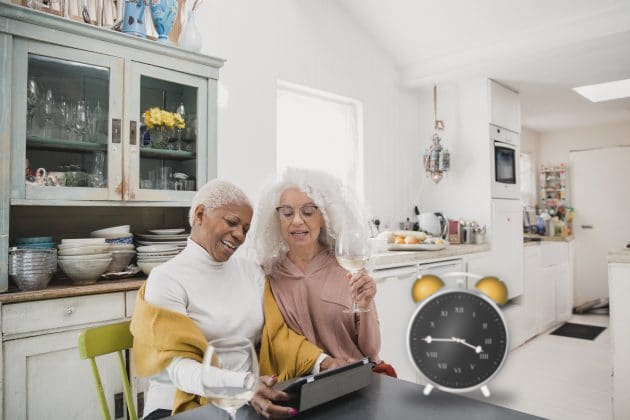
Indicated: 3,45
